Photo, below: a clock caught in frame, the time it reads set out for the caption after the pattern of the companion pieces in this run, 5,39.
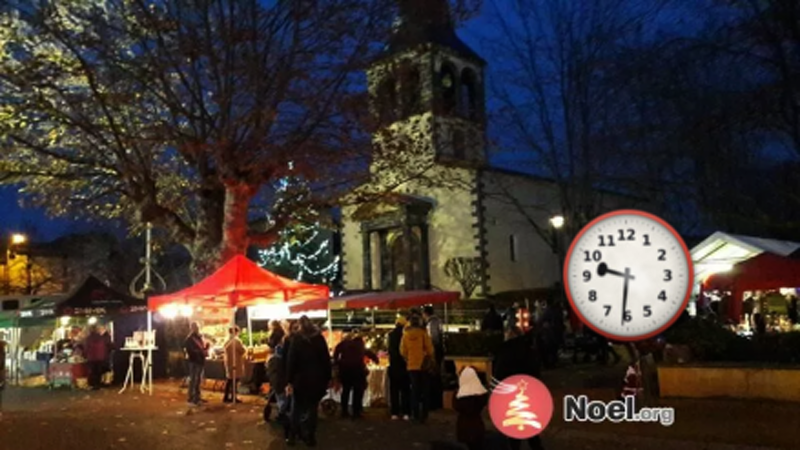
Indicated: 9,31
